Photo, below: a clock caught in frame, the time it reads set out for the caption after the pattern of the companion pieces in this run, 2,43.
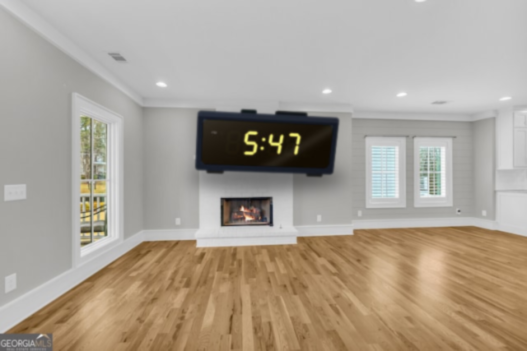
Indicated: 5,47
